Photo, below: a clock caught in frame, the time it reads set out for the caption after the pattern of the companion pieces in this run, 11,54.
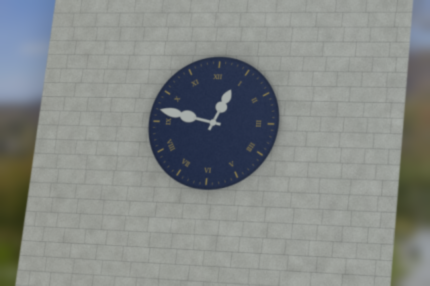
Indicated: 12,47
